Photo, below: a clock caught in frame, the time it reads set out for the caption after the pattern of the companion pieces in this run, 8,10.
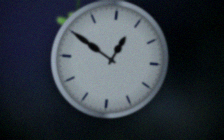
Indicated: 12,50
